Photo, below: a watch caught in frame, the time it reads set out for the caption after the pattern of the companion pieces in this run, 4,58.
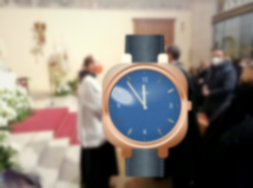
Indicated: 11,54
